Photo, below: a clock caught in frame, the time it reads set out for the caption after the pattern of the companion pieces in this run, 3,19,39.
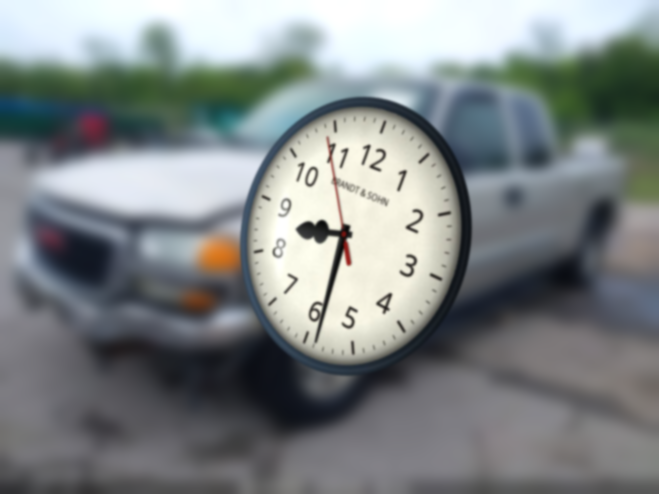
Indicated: 8,28,54
